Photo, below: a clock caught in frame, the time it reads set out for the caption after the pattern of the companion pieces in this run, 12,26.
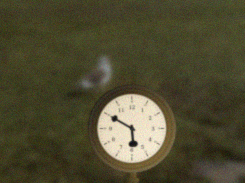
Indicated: 5,50
